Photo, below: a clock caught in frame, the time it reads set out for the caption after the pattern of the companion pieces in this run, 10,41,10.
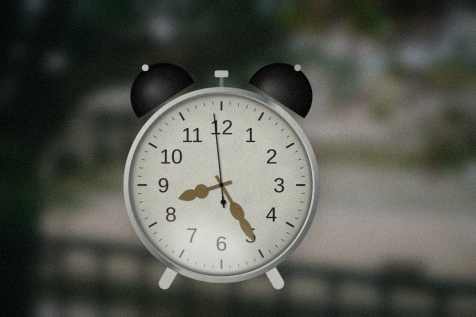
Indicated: 8,24,59
